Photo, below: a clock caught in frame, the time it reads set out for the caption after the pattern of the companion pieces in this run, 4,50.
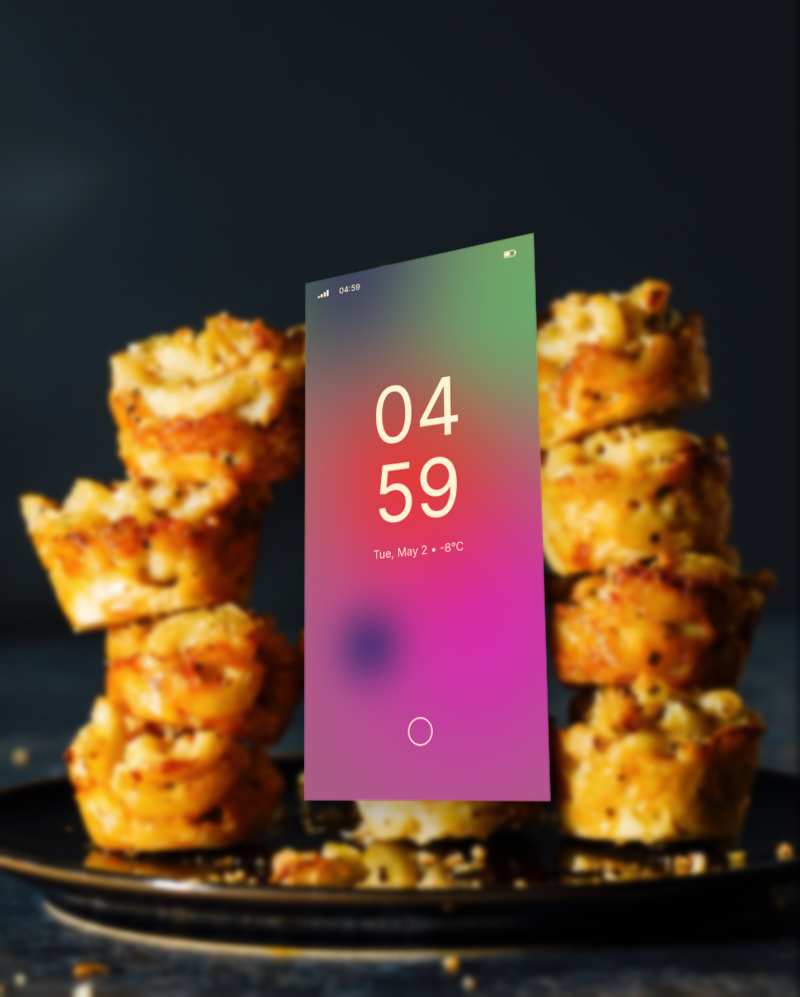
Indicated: 4,59
